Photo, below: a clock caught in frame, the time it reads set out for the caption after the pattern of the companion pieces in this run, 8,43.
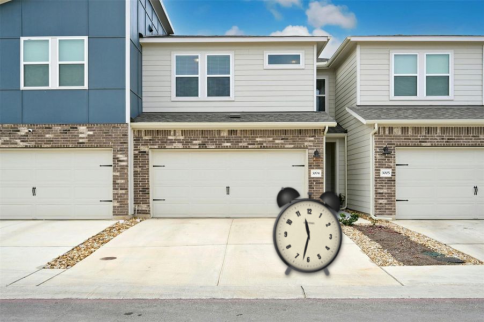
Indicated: 11,32
